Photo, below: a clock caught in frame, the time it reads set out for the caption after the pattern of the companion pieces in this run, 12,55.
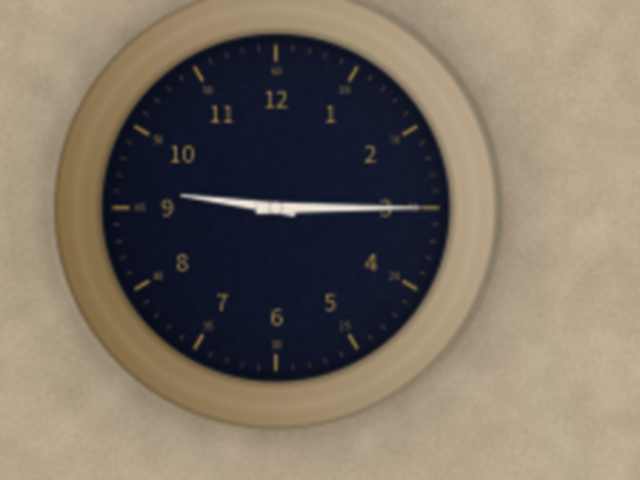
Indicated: 9,15
